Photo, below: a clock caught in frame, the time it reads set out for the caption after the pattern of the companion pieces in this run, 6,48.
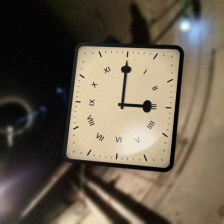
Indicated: 3,00
